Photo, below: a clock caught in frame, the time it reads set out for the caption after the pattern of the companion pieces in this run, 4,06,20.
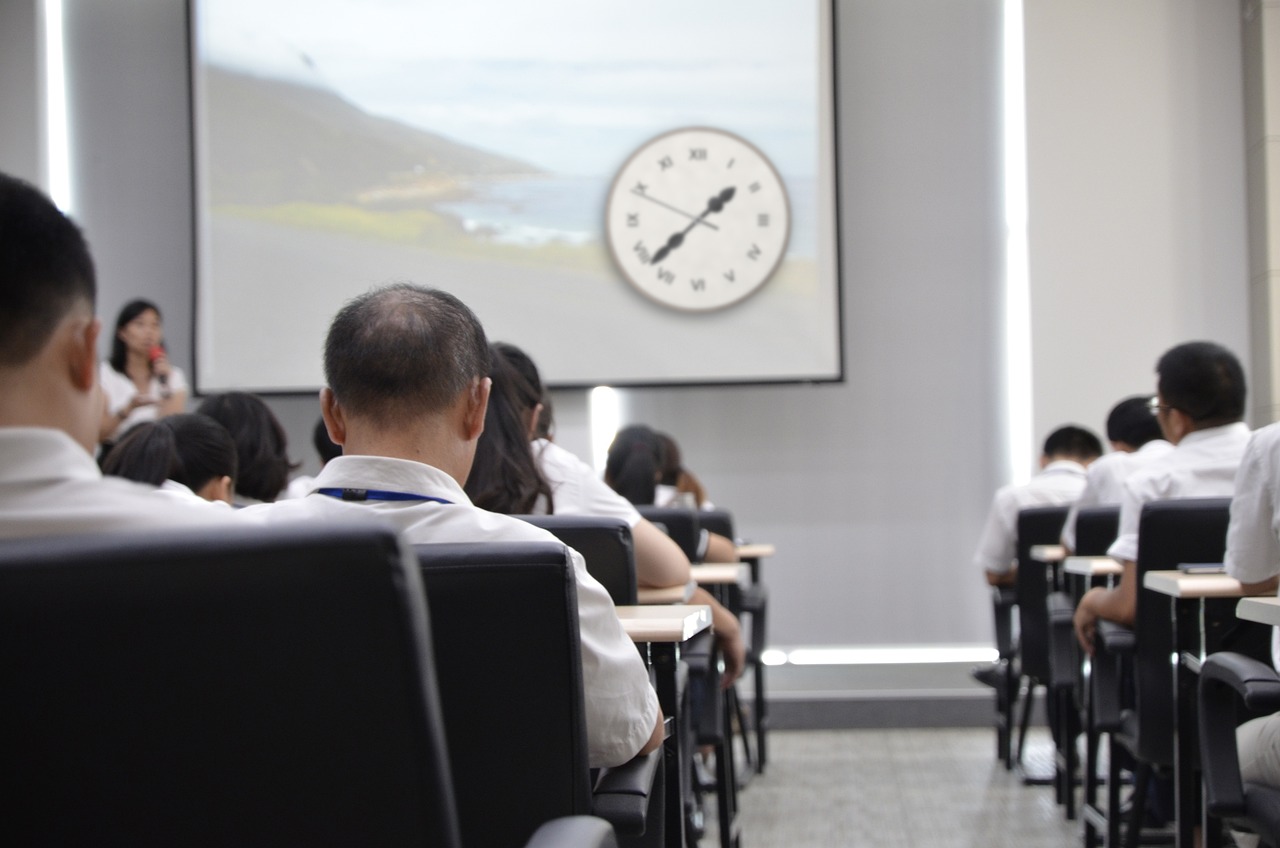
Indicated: 1,37,49
